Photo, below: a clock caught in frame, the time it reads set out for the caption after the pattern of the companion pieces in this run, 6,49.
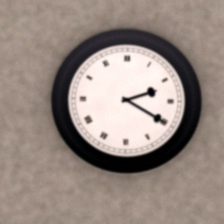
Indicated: 2,20
